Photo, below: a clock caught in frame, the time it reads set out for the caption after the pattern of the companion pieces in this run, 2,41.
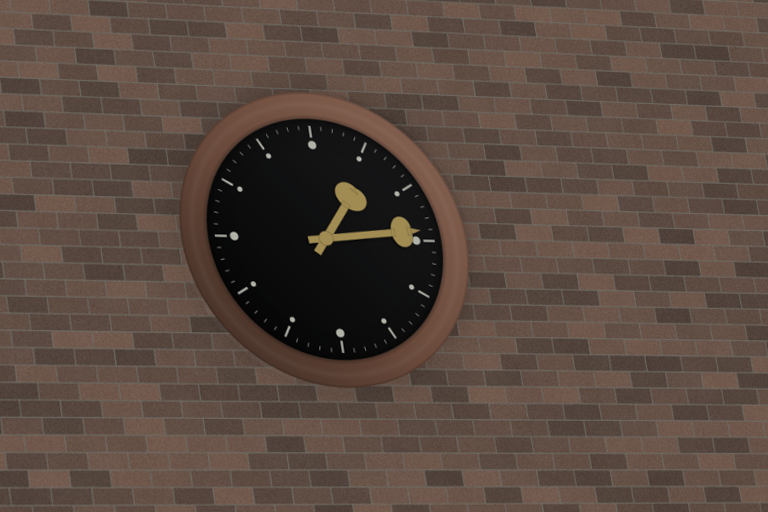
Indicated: 1,14
